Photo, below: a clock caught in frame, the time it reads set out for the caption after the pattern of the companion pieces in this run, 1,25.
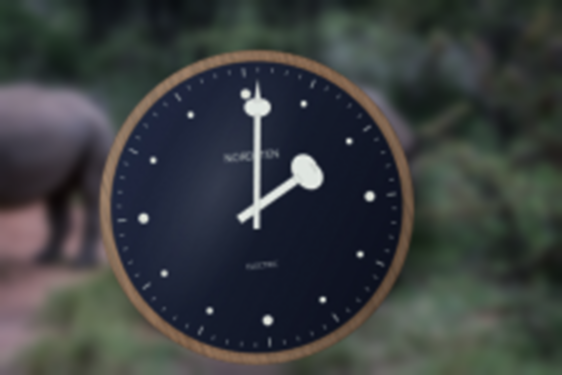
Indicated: 2,01
